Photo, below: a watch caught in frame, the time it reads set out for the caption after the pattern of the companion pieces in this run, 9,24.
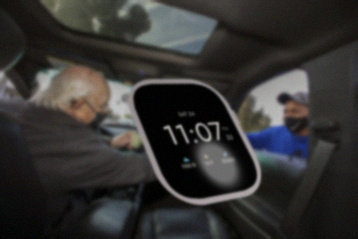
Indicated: 11,07
